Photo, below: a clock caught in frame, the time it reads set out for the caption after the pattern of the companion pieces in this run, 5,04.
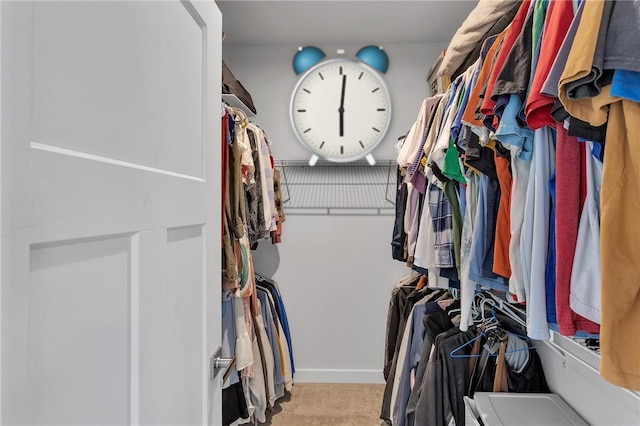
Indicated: 6,01
